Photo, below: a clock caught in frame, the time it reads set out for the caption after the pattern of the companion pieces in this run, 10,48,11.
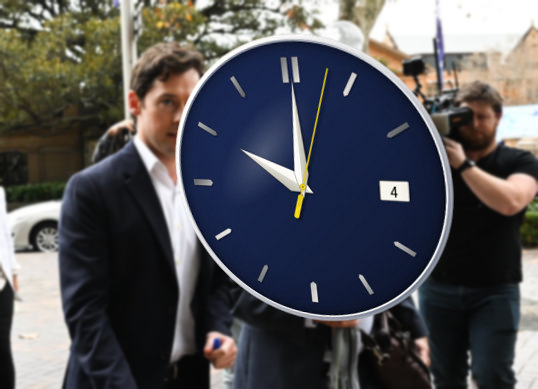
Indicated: 10,00,03
